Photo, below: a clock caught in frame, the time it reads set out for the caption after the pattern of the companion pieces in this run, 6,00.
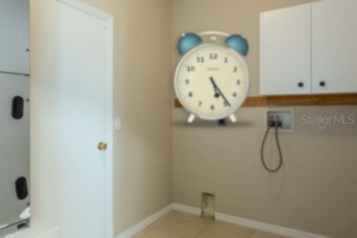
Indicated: 5,24
